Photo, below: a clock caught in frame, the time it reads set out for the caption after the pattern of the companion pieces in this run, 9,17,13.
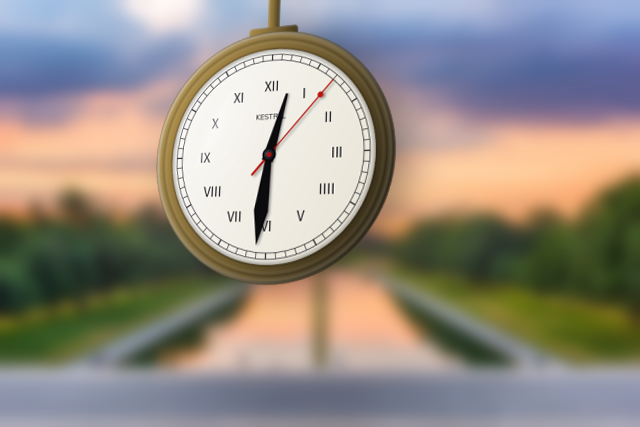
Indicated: 12,31,07
